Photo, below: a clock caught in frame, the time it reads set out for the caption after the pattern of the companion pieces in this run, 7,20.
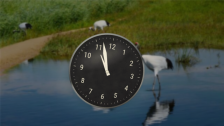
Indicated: 10,57
